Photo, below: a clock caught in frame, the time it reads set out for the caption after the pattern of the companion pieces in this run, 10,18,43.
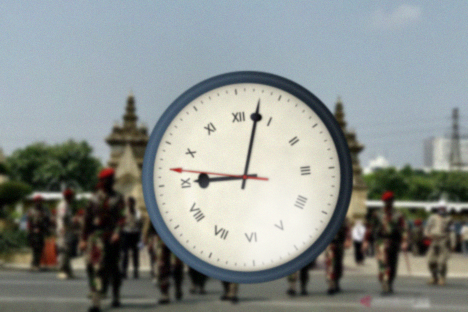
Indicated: 9,02,47
